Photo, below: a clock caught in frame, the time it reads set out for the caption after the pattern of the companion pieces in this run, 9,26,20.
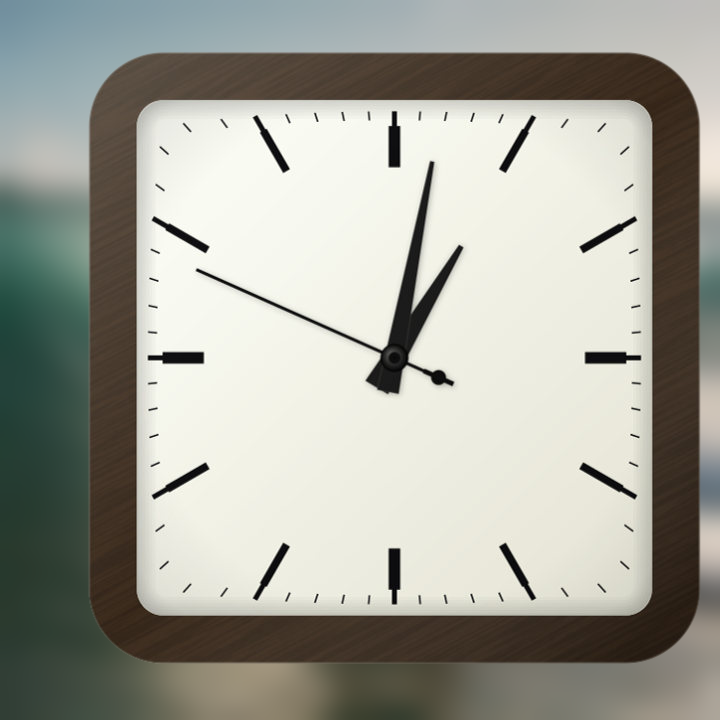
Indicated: 1,01,49
